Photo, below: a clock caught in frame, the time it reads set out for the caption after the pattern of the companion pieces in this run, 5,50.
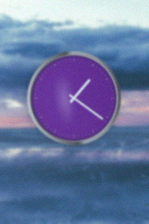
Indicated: 1,21
